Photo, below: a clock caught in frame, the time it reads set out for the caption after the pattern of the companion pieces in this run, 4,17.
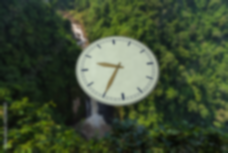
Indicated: 9,35
